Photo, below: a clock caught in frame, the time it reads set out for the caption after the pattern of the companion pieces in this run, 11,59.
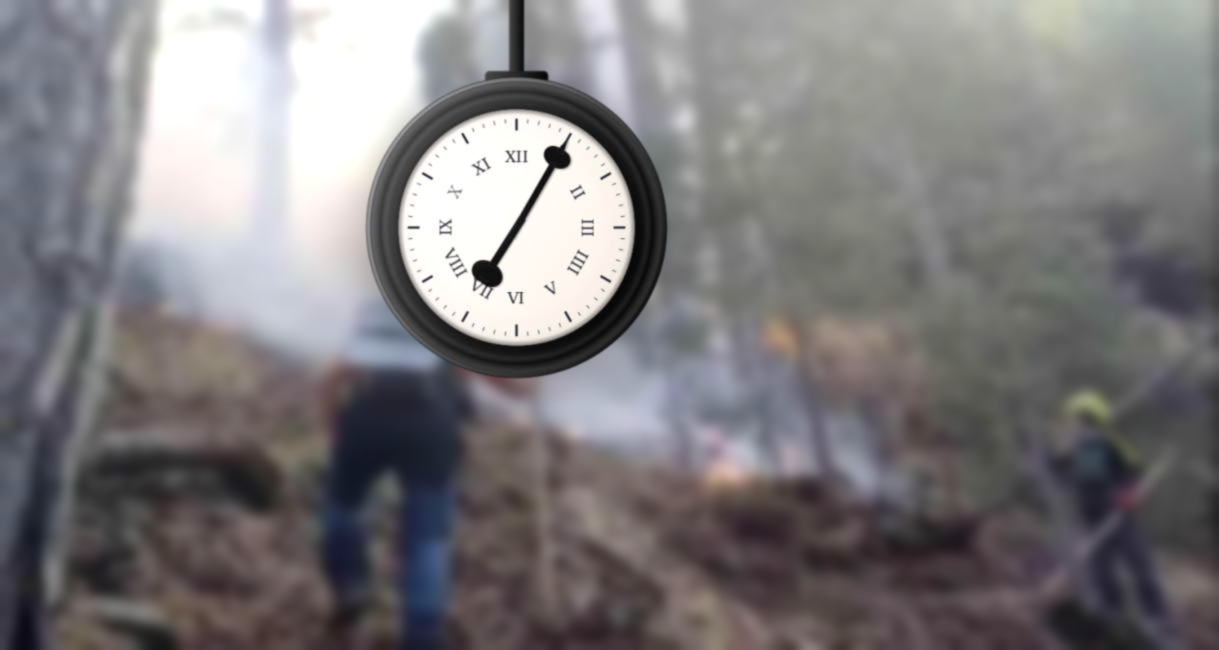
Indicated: 7,05
